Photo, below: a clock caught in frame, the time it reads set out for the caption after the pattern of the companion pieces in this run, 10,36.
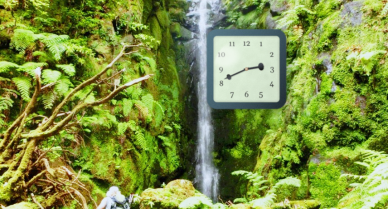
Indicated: 2,41
